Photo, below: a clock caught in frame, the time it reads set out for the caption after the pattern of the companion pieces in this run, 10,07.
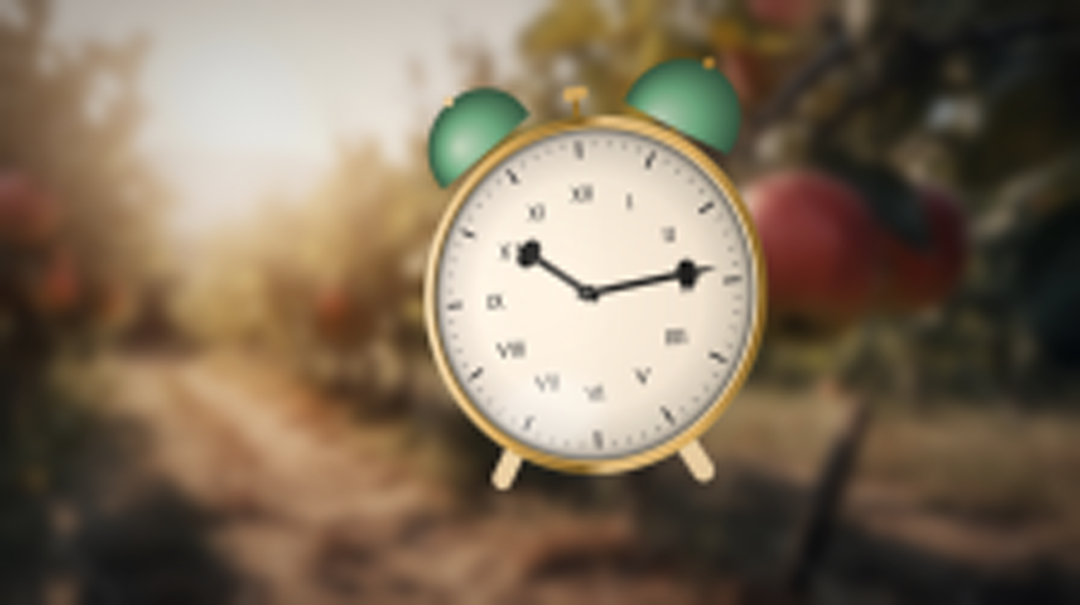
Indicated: 10,14
